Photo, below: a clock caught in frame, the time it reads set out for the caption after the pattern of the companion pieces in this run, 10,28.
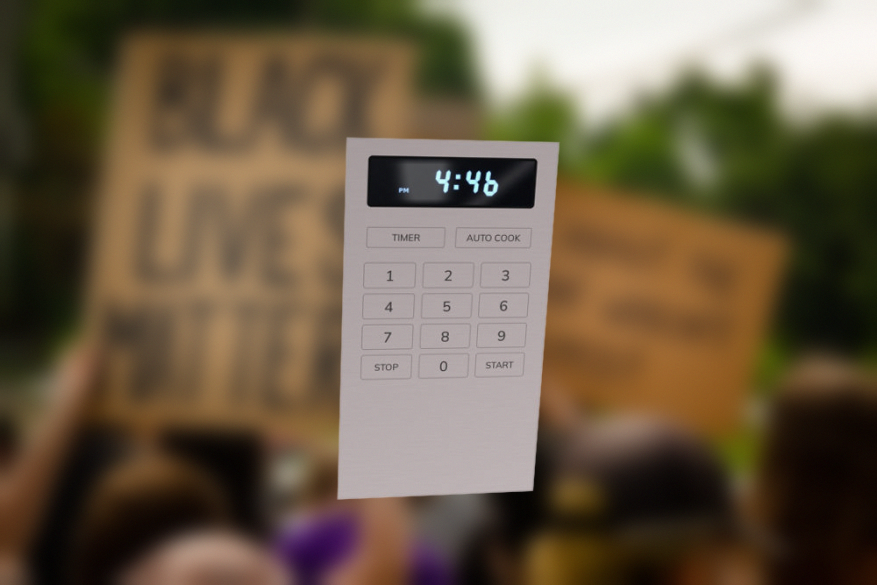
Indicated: 4,46
